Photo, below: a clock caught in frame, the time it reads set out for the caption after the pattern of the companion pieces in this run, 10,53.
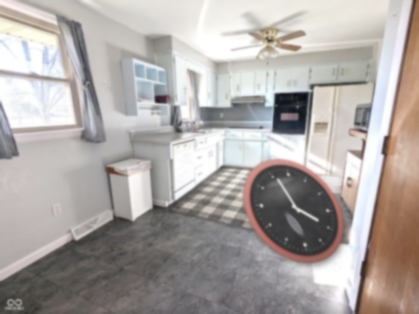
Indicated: 3,56
